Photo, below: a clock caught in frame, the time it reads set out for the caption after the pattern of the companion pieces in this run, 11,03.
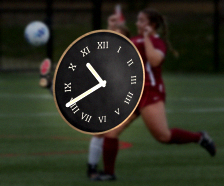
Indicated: 10,41
